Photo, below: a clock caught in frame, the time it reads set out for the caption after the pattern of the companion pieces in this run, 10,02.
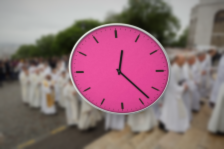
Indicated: 12,23
